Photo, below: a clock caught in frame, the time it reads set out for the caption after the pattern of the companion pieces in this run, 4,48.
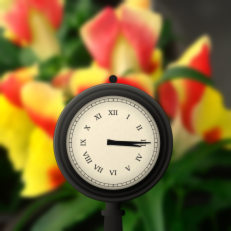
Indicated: 3,15
